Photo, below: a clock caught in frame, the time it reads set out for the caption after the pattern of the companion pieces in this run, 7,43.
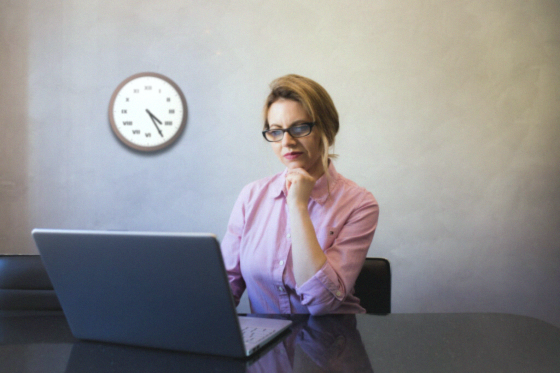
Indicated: 4,25
